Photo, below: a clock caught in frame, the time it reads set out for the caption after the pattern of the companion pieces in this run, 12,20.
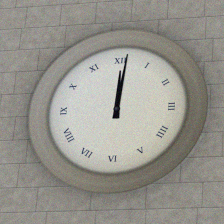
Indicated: 12,01
